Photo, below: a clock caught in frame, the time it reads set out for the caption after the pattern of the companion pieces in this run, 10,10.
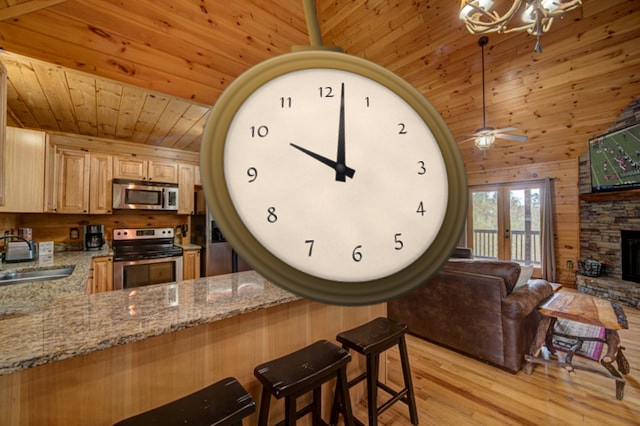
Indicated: 10,02
